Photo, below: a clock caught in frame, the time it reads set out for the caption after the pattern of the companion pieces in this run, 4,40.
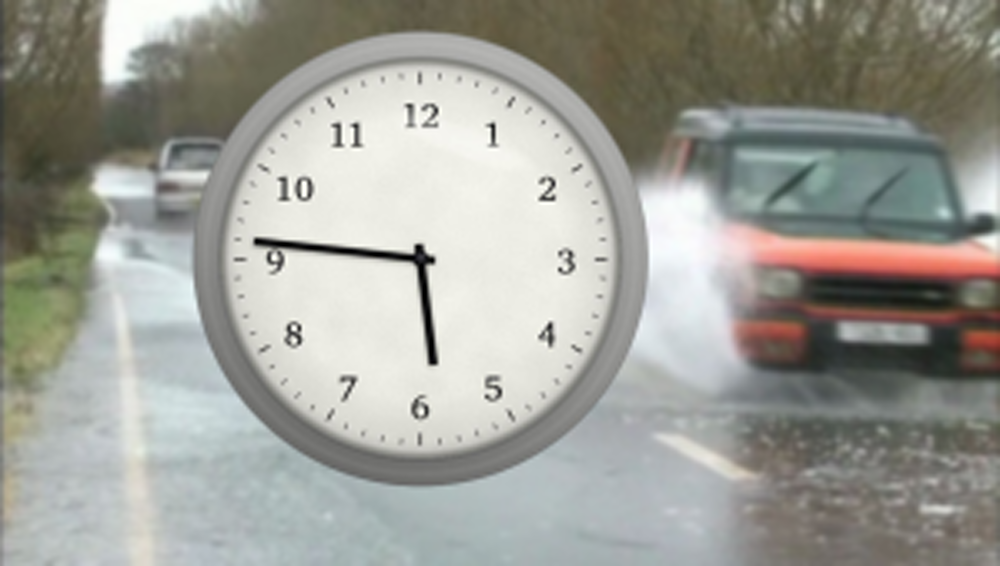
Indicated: 5,46
